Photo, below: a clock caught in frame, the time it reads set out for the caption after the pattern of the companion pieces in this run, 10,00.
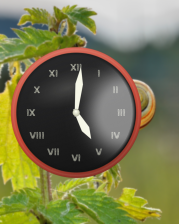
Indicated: 5,01
